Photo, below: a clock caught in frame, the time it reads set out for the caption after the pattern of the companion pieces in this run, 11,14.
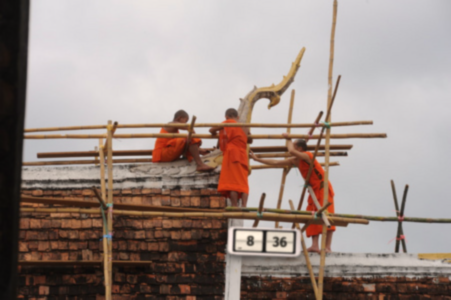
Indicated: 8,36
